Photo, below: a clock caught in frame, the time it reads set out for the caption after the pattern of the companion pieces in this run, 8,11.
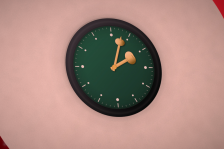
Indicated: 2,03
